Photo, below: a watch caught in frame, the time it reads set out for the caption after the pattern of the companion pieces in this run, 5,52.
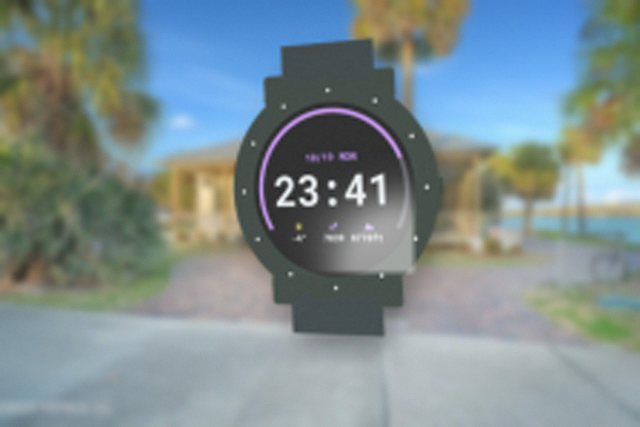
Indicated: 23,41
